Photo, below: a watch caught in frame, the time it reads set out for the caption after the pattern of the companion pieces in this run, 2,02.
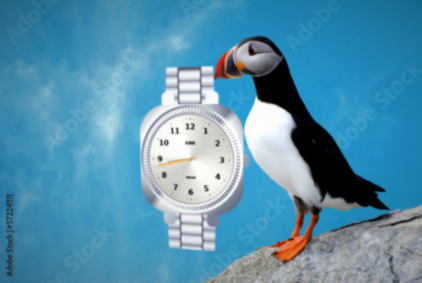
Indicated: 8,43
